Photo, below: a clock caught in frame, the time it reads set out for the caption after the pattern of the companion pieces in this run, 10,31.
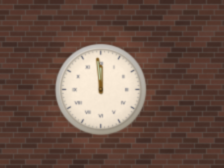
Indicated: 11,59
